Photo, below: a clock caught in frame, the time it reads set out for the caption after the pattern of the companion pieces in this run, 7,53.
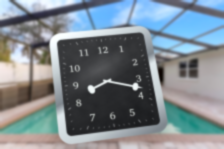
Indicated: 8,18
